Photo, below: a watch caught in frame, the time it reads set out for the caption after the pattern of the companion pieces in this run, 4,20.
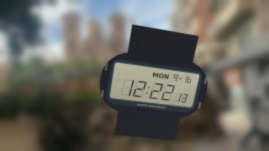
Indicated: 12,22
